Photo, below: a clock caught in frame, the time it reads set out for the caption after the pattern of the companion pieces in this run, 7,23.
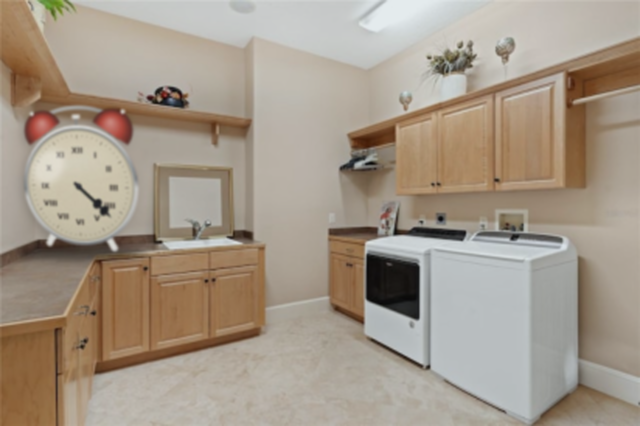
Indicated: 4,22
